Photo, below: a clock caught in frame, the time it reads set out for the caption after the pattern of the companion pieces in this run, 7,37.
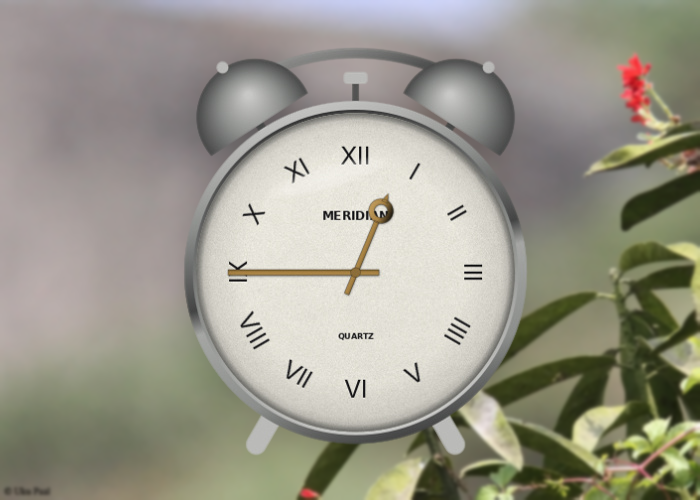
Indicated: 12,45
